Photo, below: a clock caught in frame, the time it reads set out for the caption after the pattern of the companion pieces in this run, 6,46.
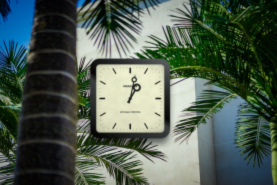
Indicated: 1,02
